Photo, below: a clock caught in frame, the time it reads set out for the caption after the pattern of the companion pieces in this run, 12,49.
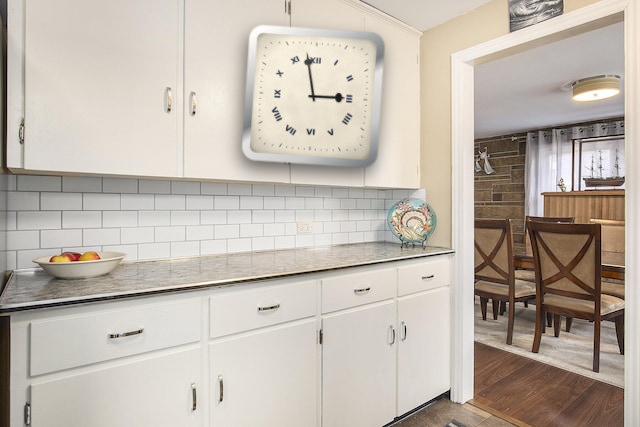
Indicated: 2,58
